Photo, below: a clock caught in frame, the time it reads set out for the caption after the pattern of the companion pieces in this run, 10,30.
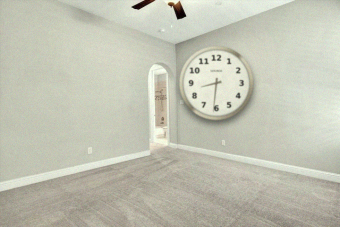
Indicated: 8,31
